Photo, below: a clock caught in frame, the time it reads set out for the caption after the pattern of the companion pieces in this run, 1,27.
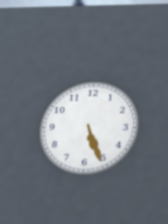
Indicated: 5,26
